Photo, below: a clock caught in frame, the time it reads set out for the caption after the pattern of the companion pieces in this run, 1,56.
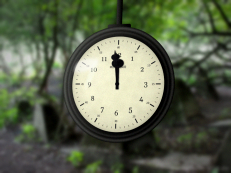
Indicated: 11,59
